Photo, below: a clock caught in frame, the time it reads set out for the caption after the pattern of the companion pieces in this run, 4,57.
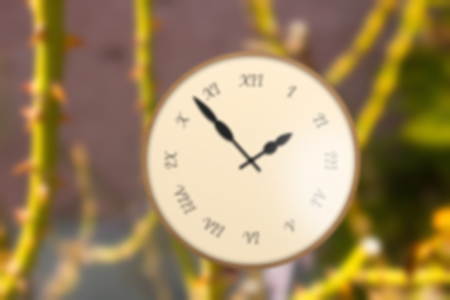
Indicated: 1,53
